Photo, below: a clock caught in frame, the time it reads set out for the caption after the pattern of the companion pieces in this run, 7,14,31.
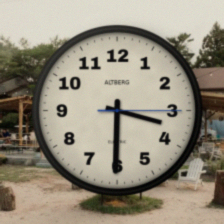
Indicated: 3,30,15
